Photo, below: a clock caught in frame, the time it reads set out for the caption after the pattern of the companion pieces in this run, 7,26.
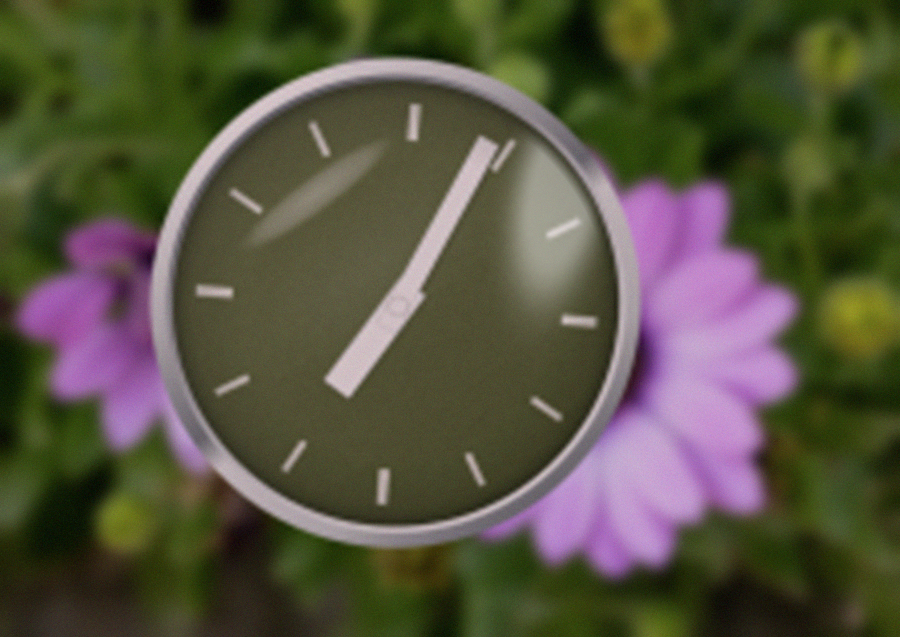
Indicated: 7,04
